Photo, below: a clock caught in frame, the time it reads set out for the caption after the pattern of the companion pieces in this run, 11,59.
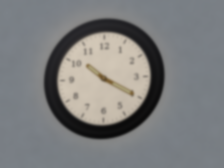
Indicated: 10,20
